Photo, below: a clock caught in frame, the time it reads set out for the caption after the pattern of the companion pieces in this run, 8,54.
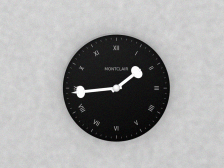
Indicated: 1,44
